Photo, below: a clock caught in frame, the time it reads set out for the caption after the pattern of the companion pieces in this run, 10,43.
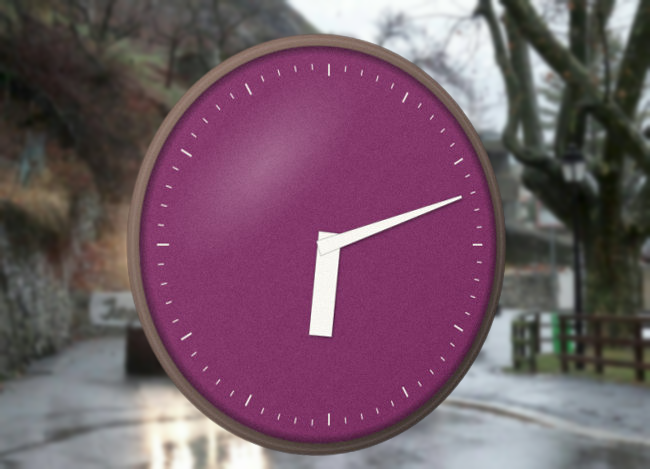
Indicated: 6,12
